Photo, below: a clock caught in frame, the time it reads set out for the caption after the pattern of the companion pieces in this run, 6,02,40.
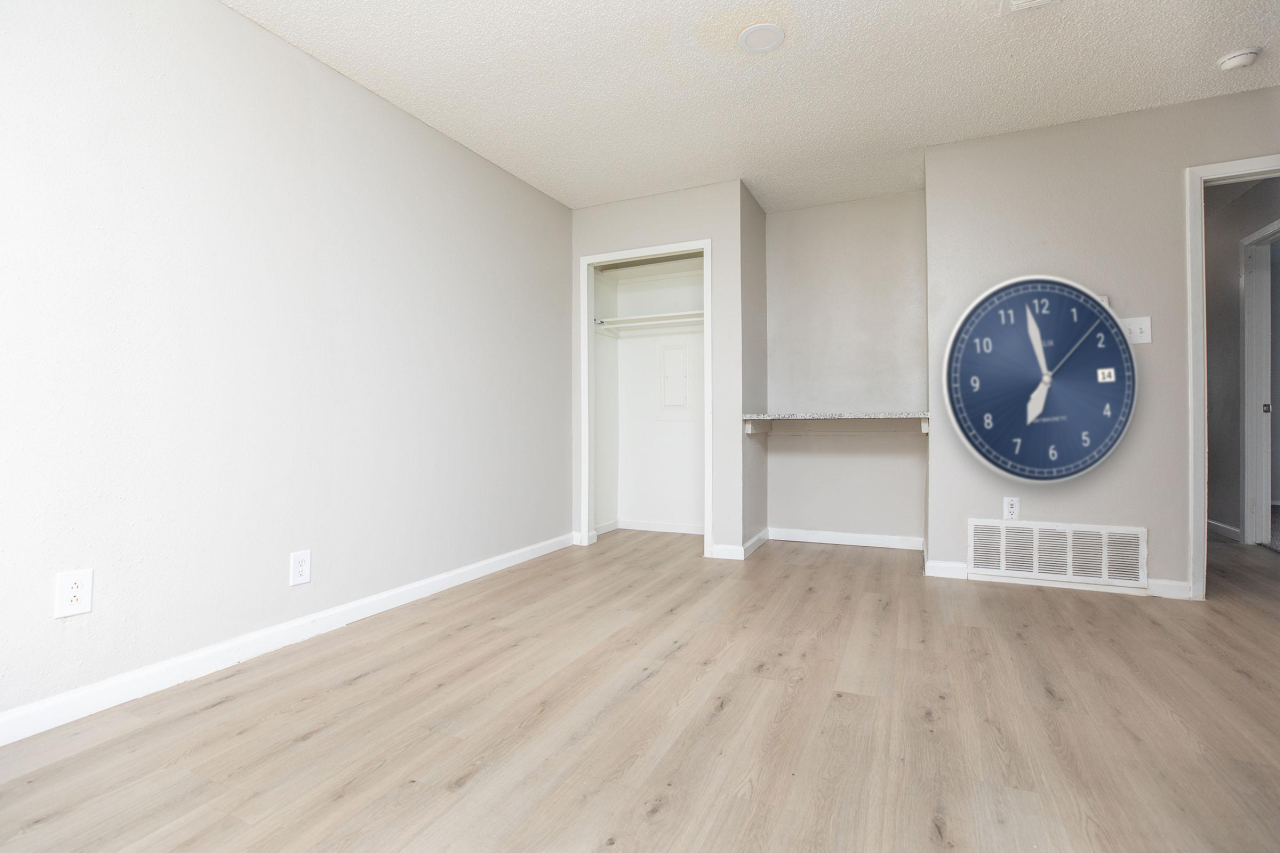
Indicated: 6,58,08
